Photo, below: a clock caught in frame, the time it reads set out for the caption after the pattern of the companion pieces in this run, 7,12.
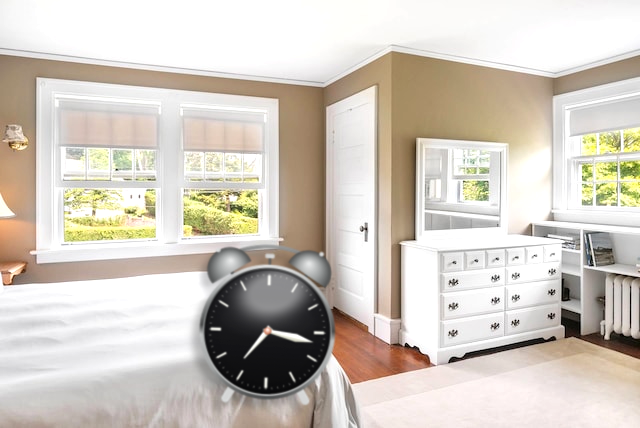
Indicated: 7,17
